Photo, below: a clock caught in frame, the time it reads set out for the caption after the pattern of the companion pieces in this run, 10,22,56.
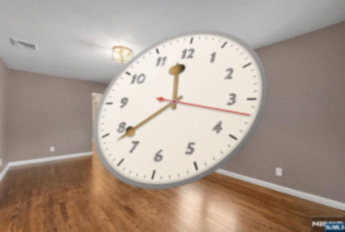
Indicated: 11,38,17
